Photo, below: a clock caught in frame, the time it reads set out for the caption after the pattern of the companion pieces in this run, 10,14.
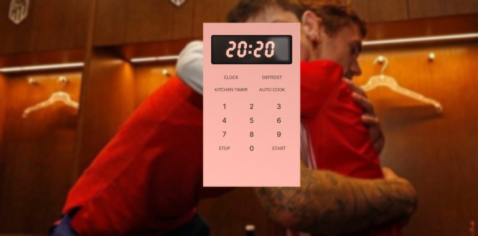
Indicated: 20,20
